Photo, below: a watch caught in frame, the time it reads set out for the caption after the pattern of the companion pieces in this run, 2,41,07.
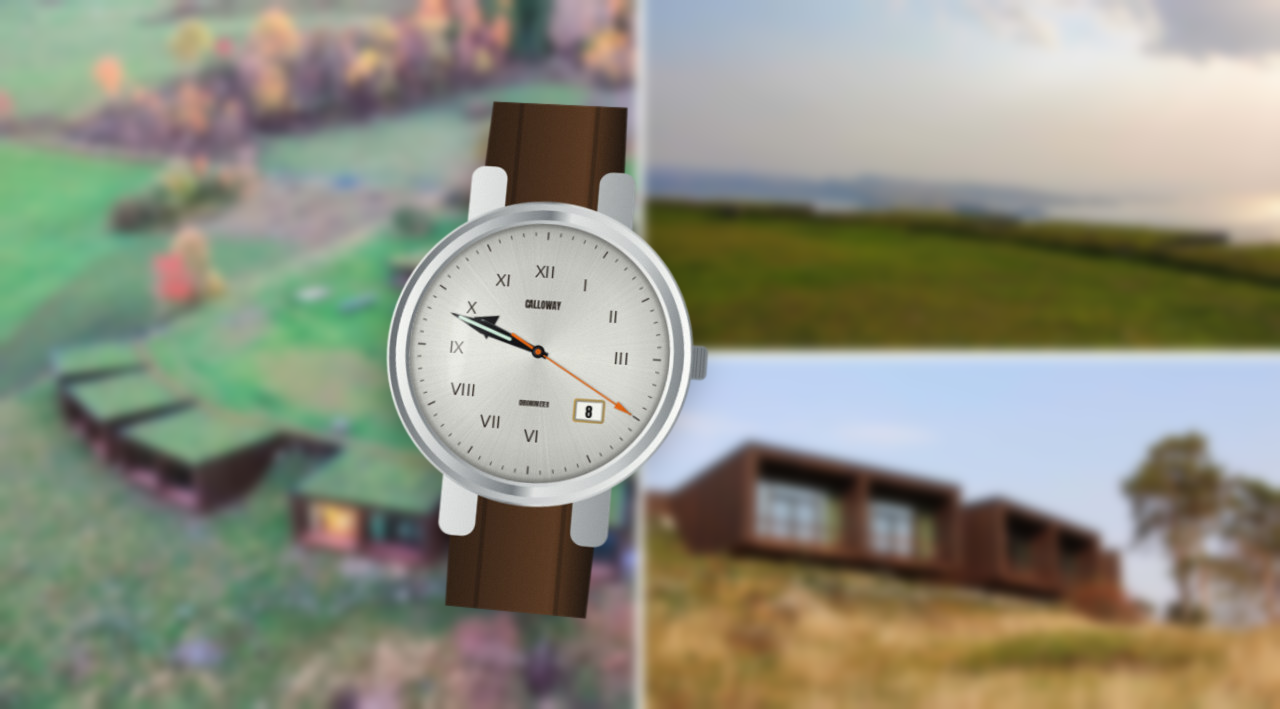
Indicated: 9,48,20
